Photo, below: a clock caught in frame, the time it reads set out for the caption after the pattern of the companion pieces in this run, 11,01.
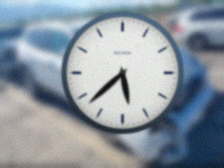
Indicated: 5,38
